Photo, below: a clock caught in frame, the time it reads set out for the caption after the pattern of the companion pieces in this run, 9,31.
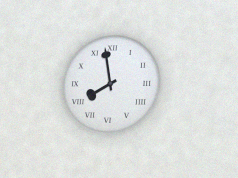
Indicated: 7,58
